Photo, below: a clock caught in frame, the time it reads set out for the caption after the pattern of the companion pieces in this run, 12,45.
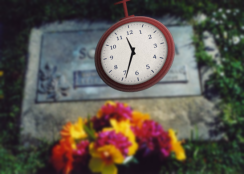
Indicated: 11,34
